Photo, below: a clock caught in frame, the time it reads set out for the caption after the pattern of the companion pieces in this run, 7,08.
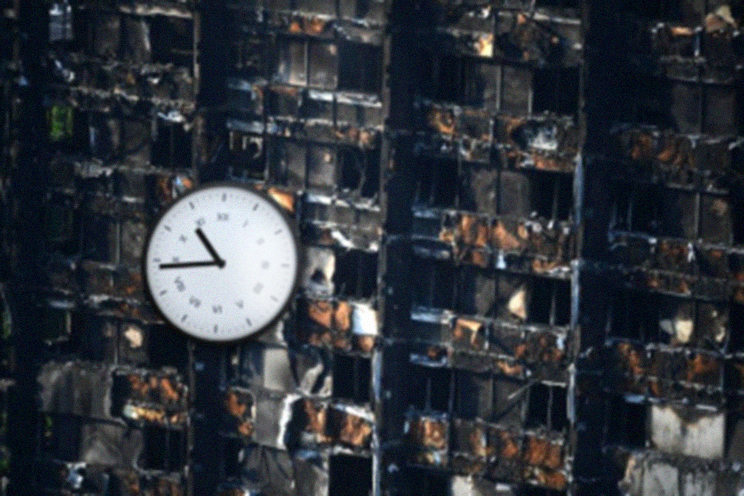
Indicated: 10,44
